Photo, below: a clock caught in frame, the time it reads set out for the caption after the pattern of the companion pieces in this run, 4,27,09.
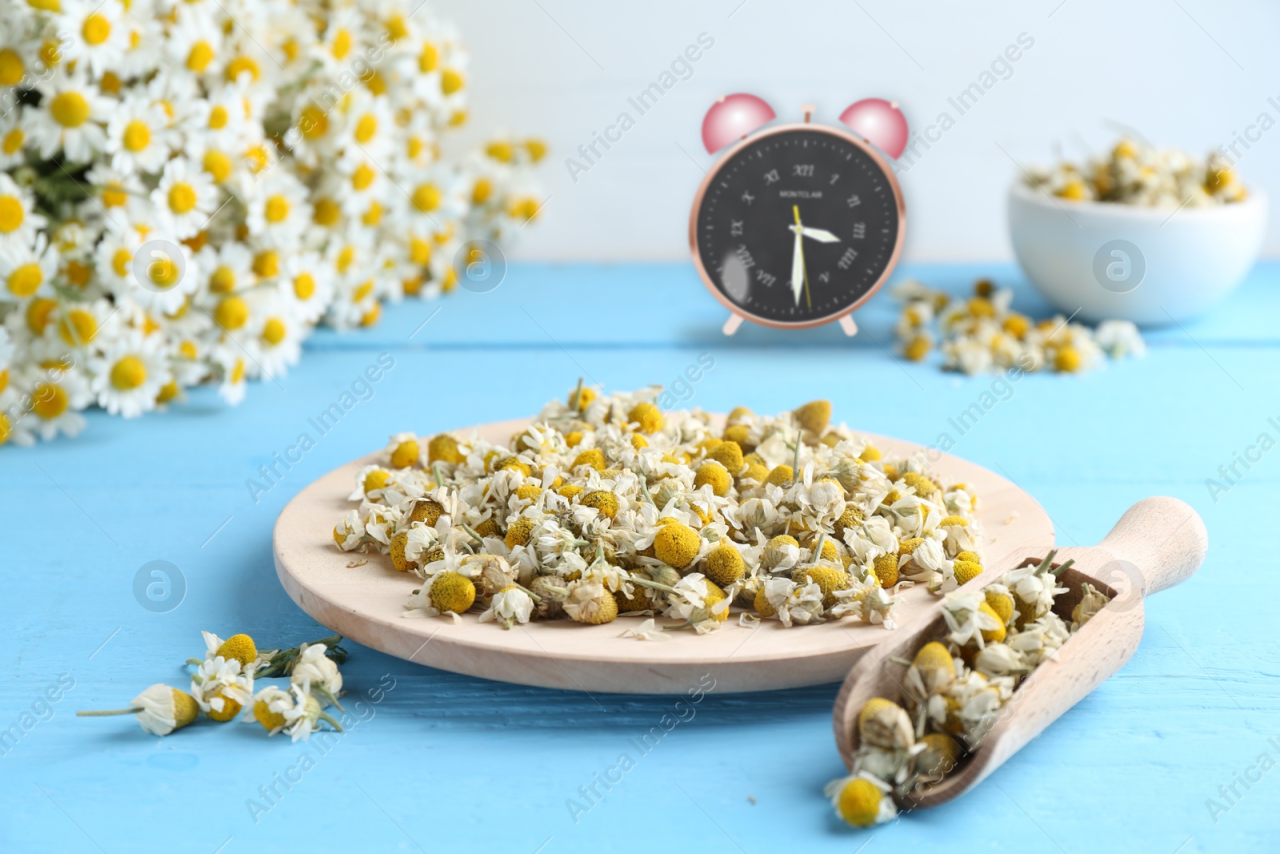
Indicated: 3,29,28
